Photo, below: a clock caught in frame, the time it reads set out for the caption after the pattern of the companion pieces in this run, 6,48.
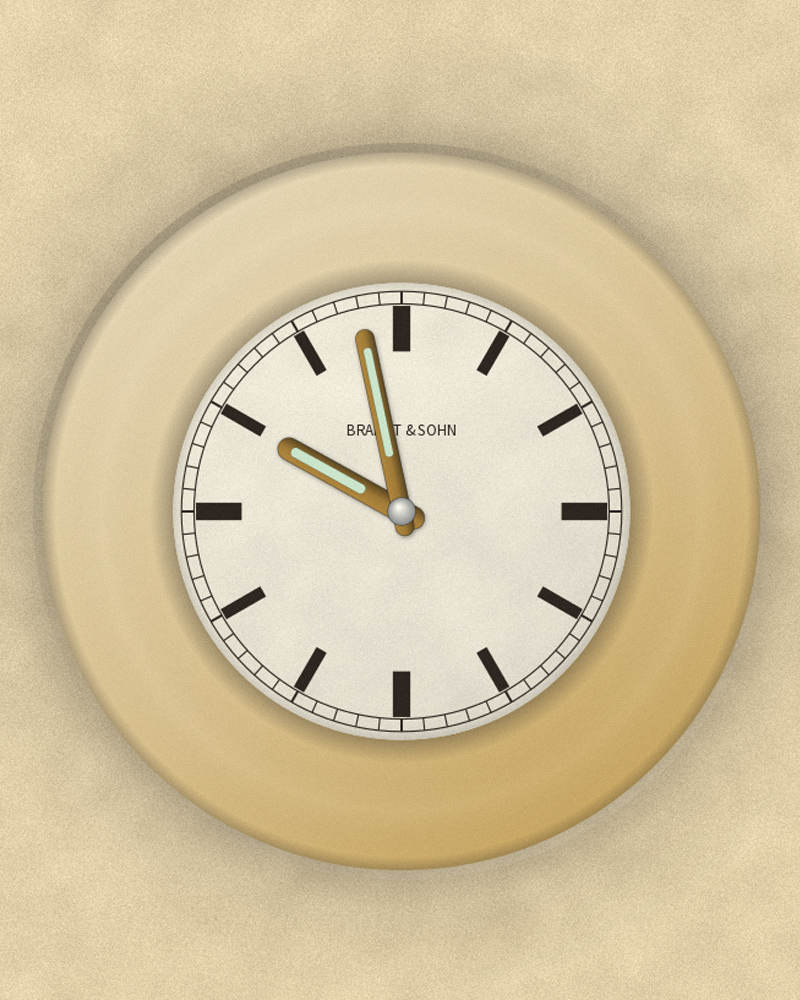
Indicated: 9,58
